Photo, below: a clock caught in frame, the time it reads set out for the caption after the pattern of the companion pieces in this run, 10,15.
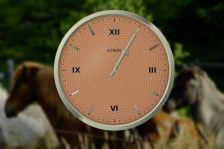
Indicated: 1,05
